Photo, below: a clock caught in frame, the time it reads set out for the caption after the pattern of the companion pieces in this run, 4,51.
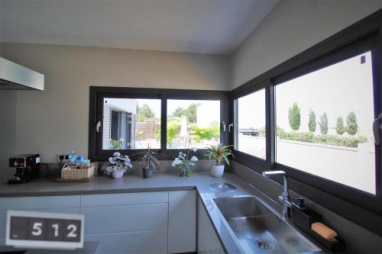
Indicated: 5,12
